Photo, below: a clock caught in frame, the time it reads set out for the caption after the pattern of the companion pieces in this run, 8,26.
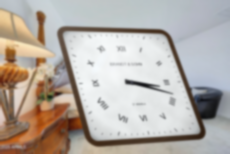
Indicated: 3,18
